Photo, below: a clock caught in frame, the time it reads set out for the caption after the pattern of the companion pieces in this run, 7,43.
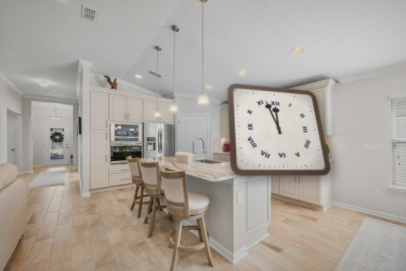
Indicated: 11,57
